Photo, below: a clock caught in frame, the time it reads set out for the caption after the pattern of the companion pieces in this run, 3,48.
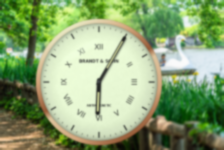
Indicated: 6,05
